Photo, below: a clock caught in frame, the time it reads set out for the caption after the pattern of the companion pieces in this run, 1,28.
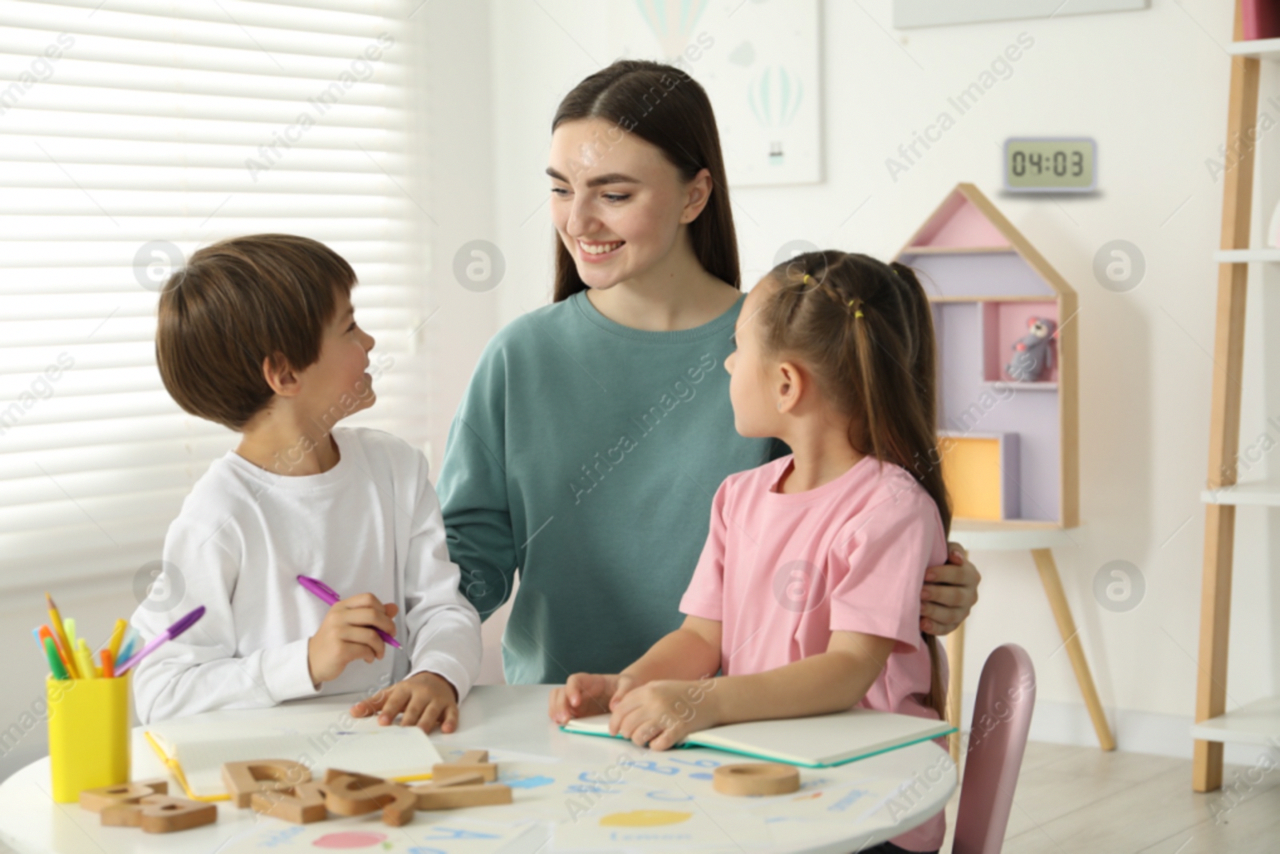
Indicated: 4,03
